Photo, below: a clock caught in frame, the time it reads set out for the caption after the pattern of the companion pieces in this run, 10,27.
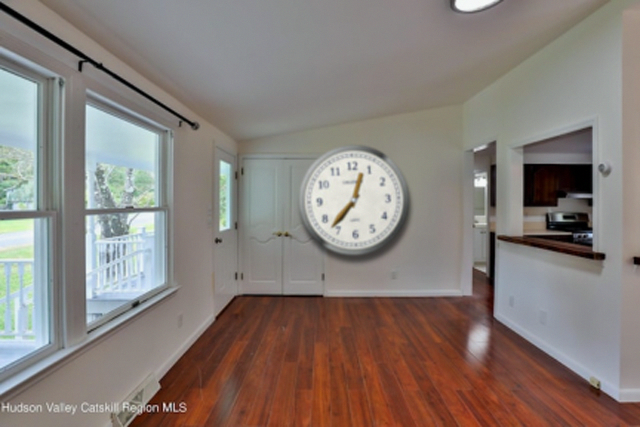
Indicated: 12,37
